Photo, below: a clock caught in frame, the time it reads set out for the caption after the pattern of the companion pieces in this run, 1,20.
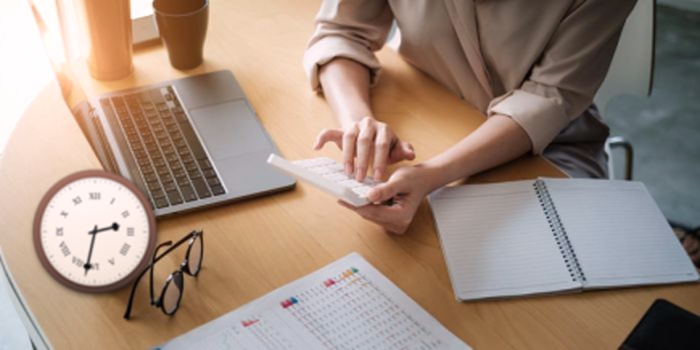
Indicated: 2,32
